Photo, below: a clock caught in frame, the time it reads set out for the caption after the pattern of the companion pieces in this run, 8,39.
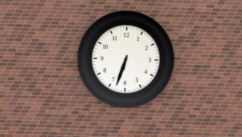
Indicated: 6,33
